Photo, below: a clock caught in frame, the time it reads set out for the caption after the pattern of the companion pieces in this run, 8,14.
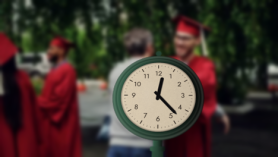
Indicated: 12,23
